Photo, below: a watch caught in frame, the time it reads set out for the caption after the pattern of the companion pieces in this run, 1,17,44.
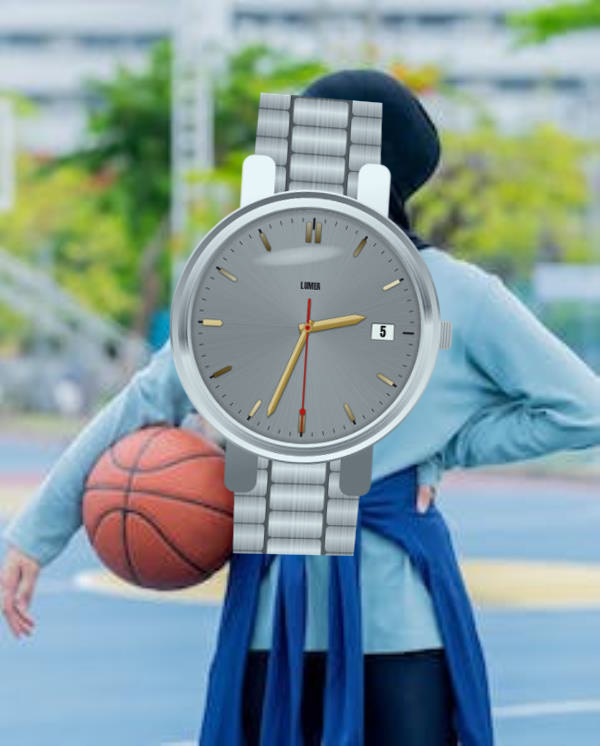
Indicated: 2,33,30
